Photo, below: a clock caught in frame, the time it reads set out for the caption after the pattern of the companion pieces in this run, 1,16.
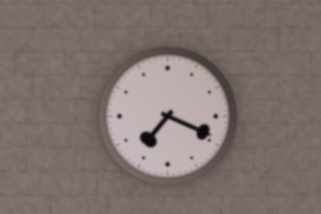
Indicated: 7,19
